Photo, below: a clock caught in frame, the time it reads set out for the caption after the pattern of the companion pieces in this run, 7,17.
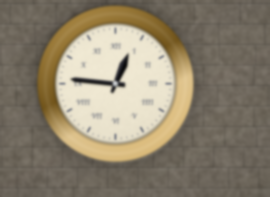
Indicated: 12,46
